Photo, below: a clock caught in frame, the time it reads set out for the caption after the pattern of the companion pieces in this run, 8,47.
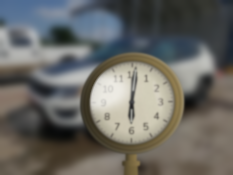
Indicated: 6,01
